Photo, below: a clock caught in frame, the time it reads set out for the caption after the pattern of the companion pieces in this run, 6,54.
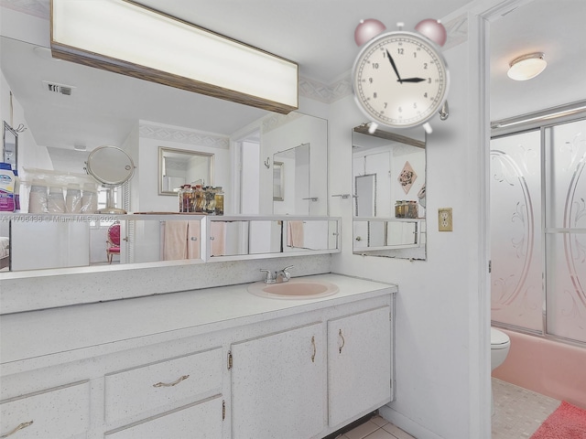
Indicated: 2,56
